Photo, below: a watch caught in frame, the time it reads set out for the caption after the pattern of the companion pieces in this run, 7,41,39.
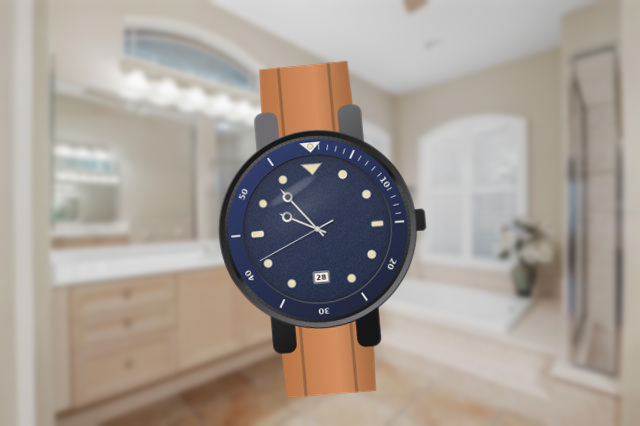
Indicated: 9,53,41
